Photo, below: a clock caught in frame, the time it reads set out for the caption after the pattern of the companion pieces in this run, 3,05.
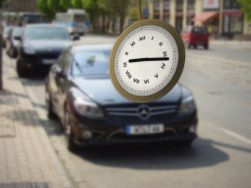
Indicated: 9,17
